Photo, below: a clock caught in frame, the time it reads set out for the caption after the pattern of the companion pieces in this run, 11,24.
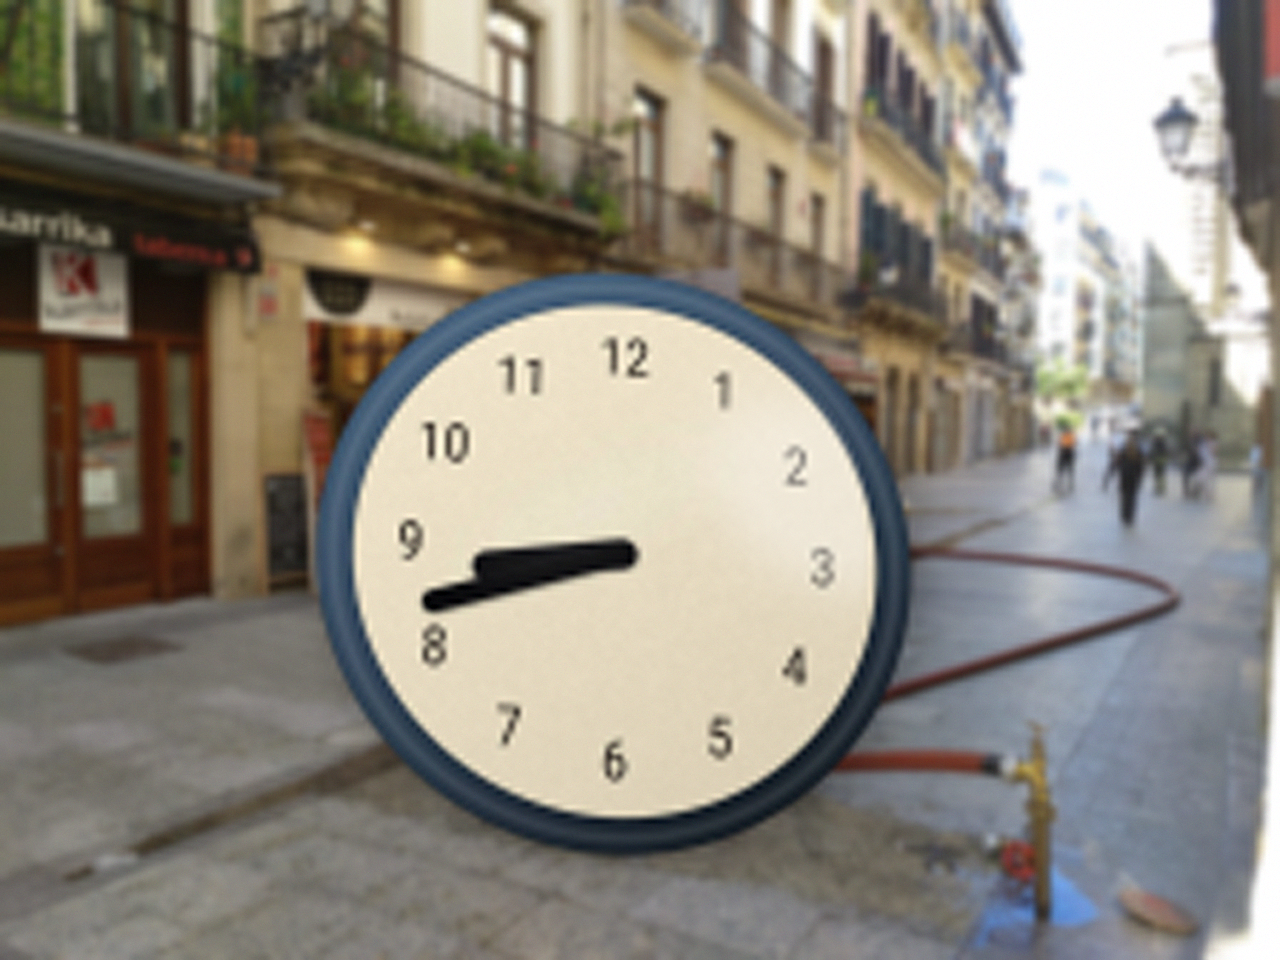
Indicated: 8,42
